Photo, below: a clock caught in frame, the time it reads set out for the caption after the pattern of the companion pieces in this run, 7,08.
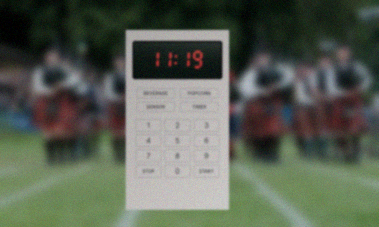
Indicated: 11,19
